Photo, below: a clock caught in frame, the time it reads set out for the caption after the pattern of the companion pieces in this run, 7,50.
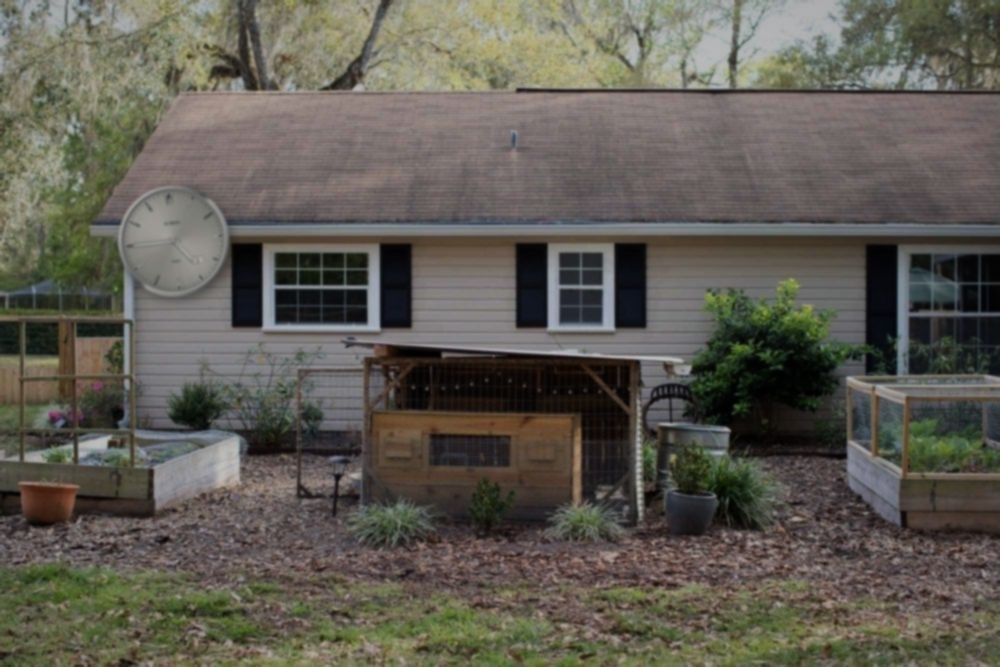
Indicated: 4,45
